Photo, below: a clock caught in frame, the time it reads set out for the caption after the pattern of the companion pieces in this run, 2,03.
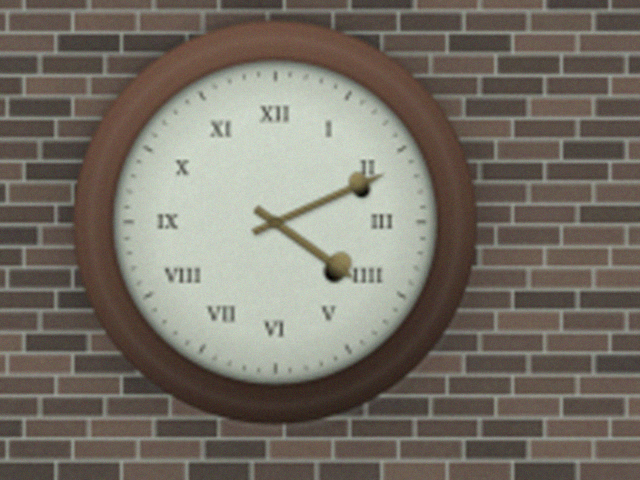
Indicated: 4,11
